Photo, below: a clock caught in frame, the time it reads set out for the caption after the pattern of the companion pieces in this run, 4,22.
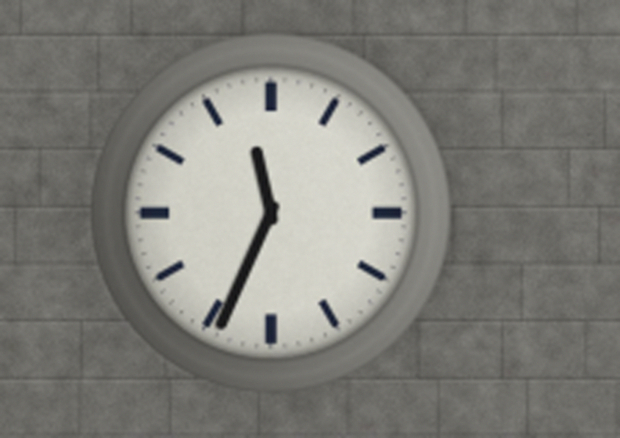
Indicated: 11,34
